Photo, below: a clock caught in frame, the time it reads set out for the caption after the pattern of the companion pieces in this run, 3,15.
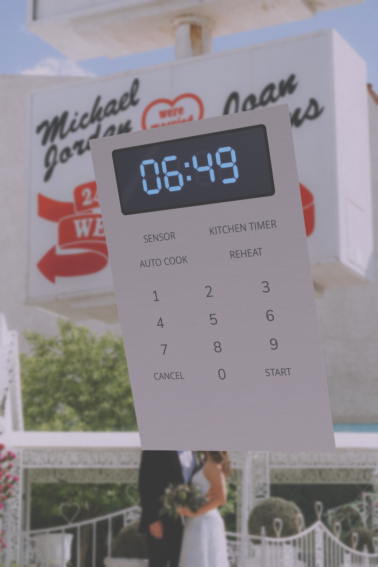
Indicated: 6,49
